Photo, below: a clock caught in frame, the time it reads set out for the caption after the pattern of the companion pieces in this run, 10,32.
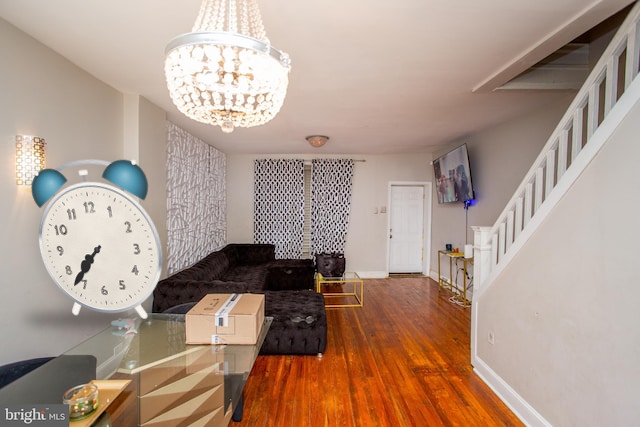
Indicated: 7,37
